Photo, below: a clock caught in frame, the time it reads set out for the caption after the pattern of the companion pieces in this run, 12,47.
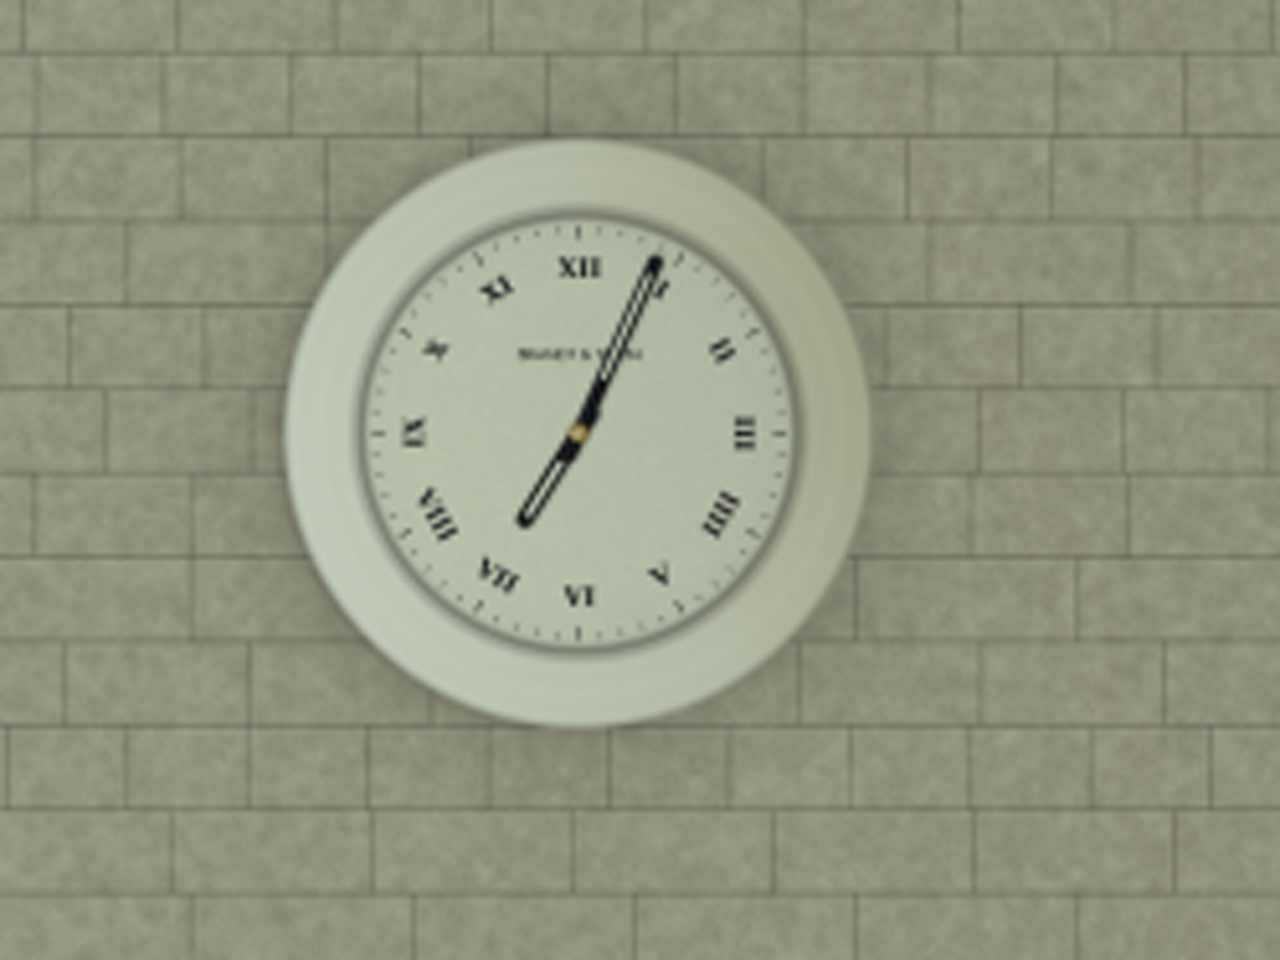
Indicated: 7,04
